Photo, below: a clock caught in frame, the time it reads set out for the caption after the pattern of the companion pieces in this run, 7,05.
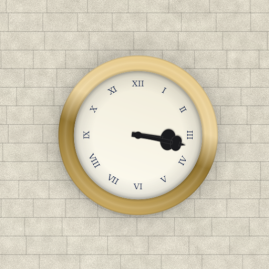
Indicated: 3,17
